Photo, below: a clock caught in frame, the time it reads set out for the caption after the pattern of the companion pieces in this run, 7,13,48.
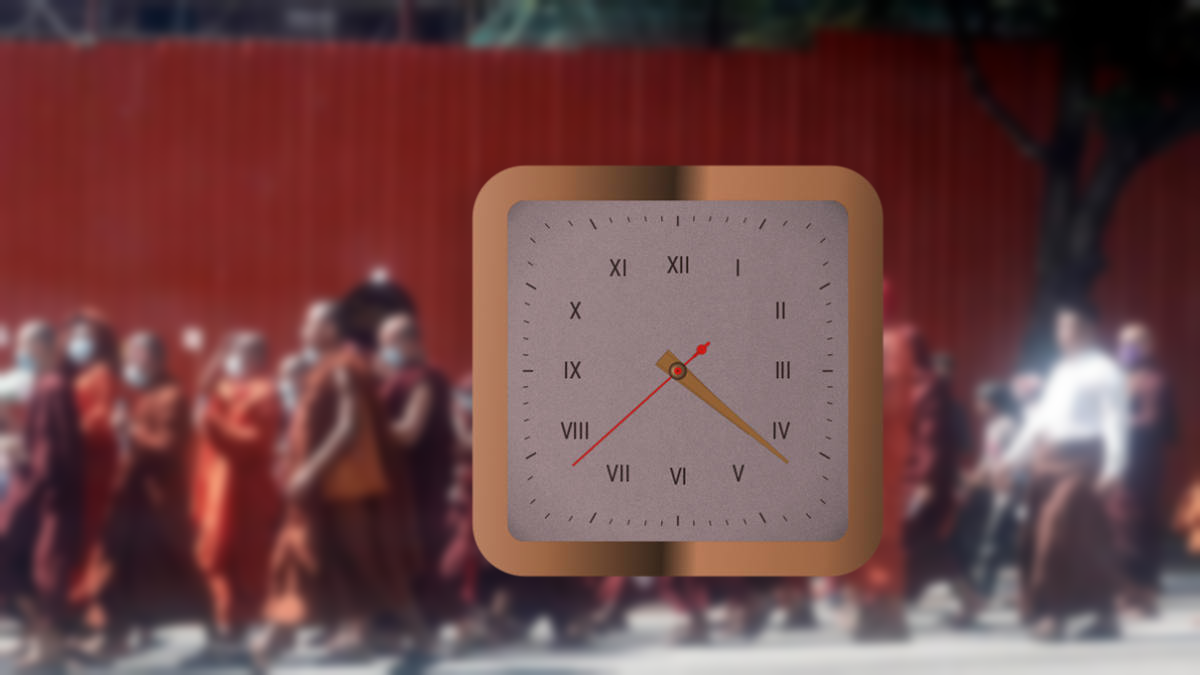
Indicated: 4,21,38
